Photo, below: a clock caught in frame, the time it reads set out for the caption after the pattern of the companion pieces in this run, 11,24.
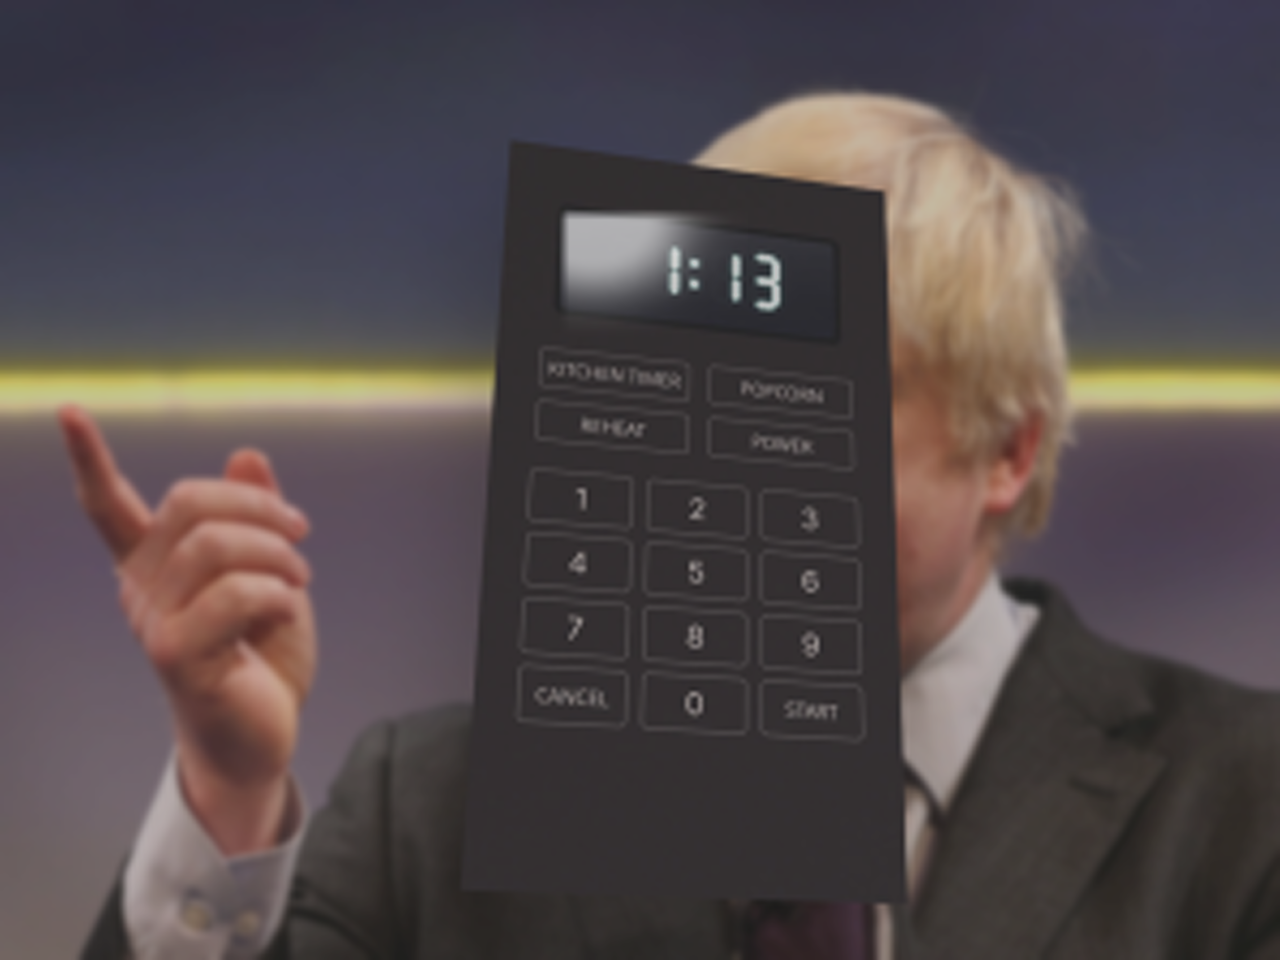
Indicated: 1,13
